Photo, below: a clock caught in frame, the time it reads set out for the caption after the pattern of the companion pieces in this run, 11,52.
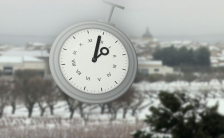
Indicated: 12,59
